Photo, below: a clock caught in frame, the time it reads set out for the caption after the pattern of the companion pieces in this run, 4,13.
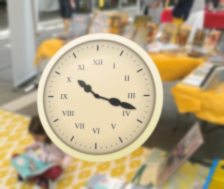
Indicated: 10,18
